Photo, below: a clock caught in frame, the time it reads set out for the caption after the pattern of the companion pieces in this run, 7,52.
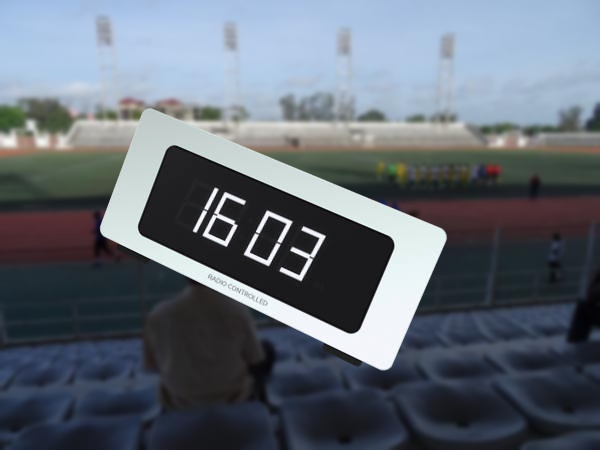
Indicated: 16,03
